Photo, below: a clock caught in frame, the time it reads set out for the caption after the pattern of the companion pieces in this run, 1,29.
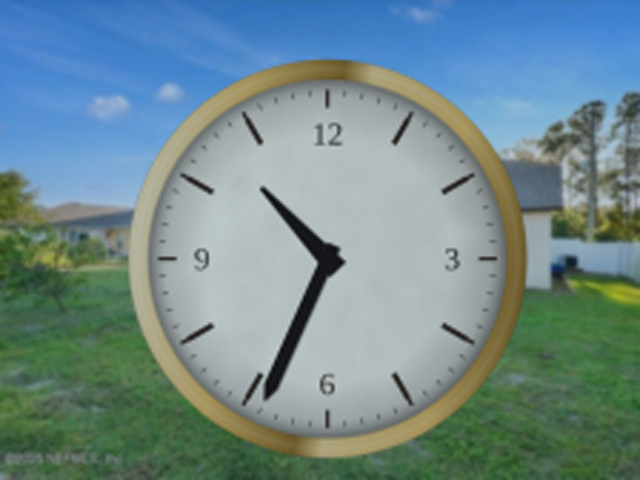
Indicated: 10,34
